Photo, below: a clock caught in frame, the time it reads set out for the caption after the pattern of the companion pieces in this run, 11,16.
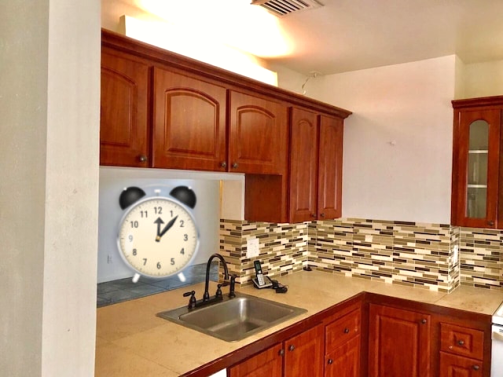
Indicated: 12,07
